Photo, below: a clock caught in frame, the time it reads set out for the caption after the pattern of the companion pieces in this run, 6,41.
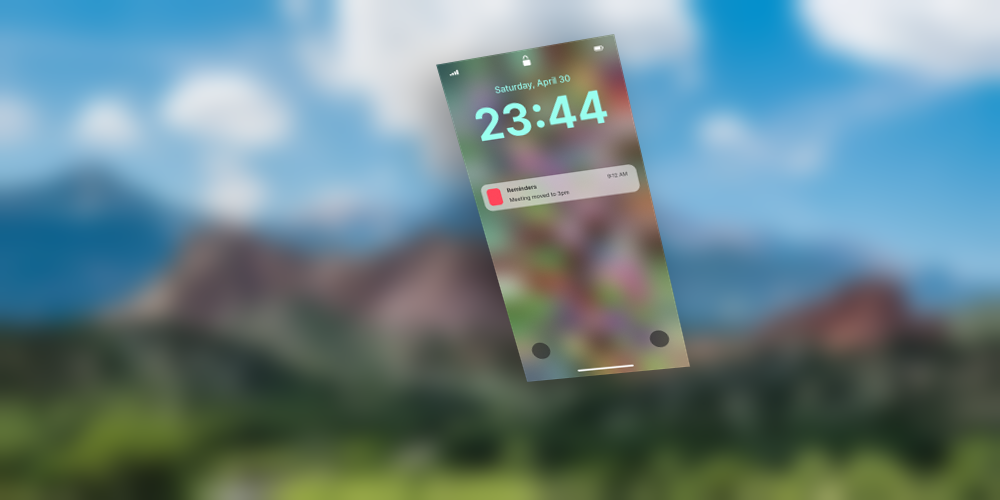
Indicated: 23,44
